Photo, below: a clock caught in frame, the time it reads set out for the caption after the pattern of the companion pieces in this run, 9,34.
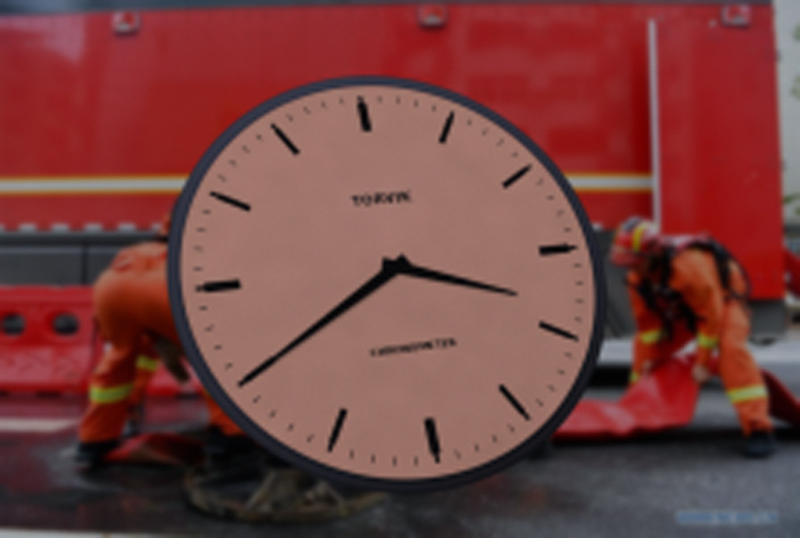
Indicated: 3,40
